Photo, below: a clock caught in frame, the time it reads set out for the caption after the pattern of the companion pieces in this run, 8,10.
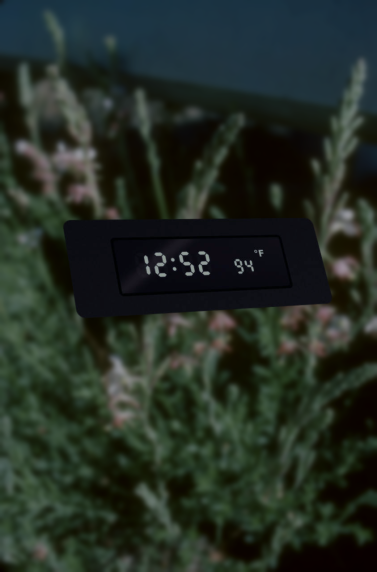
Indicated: 12,52
